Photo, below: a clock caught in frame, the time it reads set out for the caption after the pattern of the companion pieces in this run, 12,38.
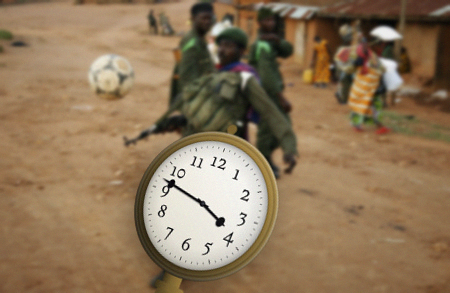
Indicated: 3,47
